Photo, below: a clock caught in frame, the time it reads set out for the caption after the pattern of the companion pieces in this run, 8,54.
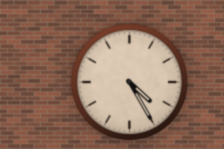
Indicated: 4,25
